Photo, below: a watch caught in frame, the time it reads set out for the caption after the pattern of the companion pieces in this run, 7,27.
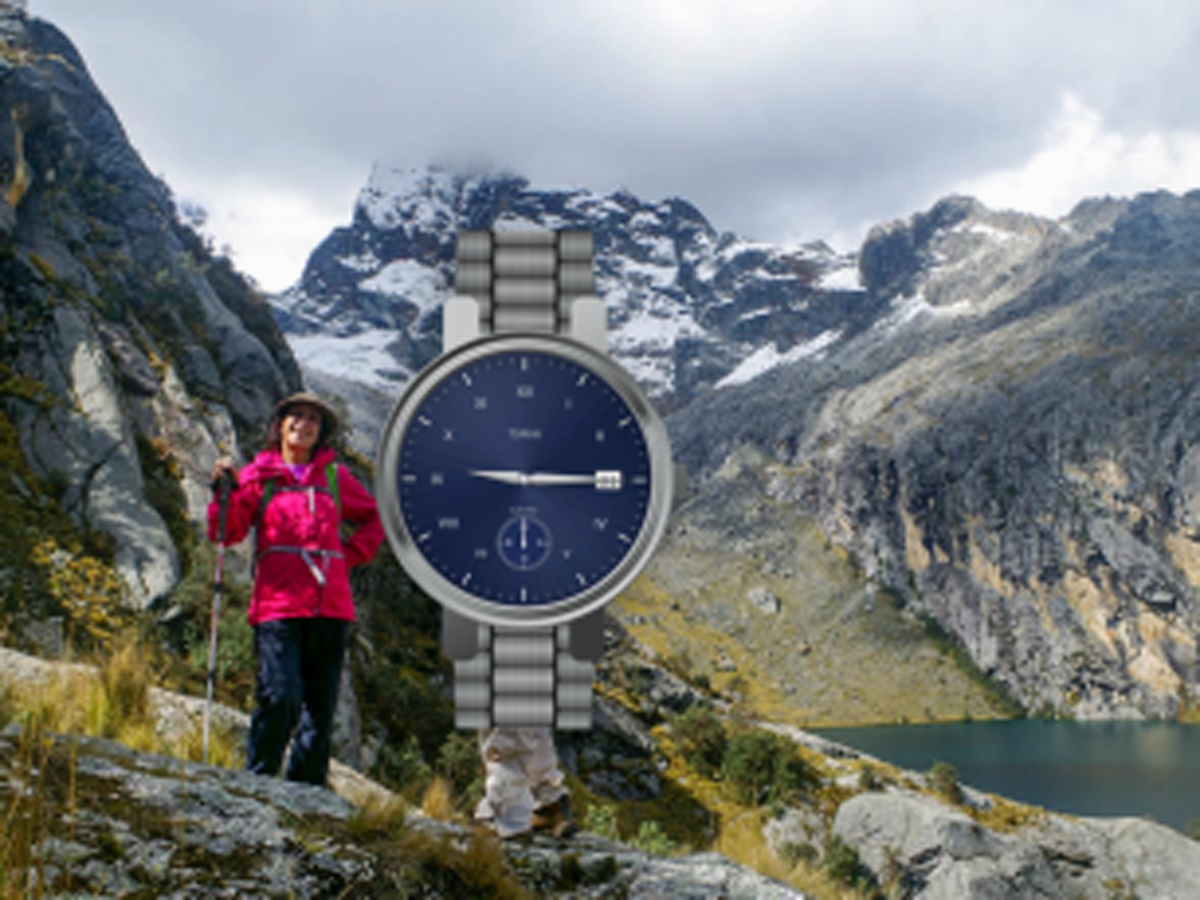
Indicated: 9,15
